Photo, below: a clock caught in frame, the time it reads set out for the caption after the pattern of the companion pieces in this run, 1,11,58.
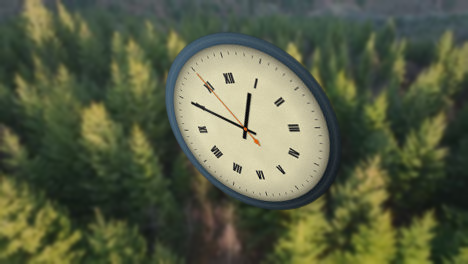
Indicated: 12,49,55
